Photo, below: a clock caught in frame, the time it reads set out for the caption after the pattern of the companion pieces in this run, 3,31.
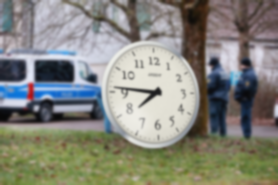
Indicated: 7,46
